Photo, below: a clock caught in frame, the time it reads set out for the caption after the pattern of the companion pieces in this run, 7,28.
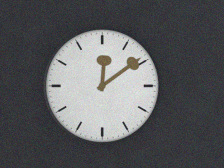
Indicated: 12,09
